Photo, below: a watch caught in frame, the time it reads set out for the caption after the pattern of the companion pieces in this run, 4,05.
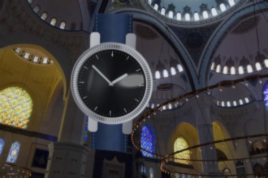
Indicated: 1,52
